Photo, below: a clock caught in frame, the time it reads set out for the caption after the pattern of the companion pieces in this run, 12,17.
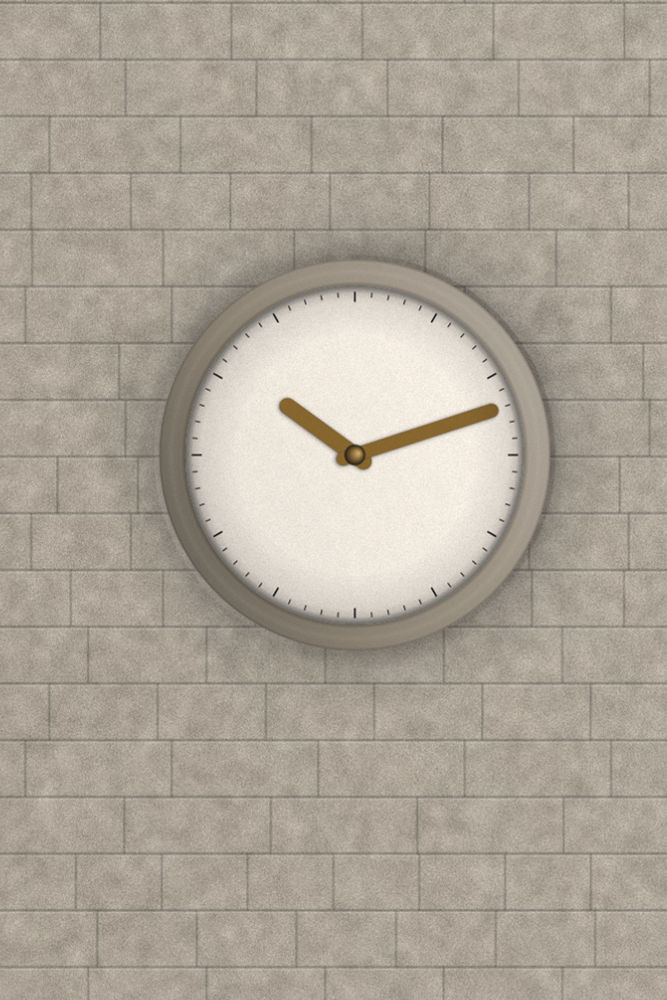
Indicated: 10,12
